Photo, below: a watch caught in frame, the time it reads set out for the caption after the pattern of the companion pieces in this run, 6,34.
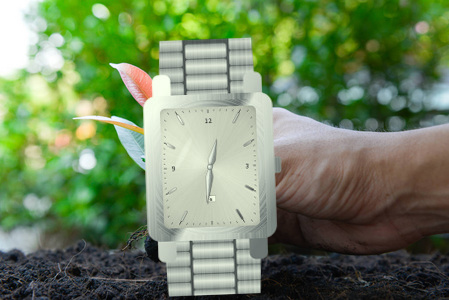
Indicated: 12,31
